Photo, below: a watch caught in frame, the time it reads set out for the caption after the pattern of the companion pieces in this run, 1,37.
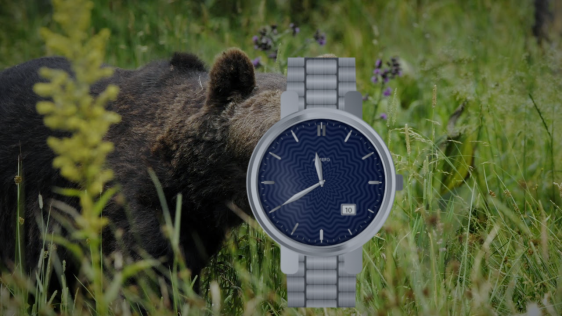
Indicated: 11,40
